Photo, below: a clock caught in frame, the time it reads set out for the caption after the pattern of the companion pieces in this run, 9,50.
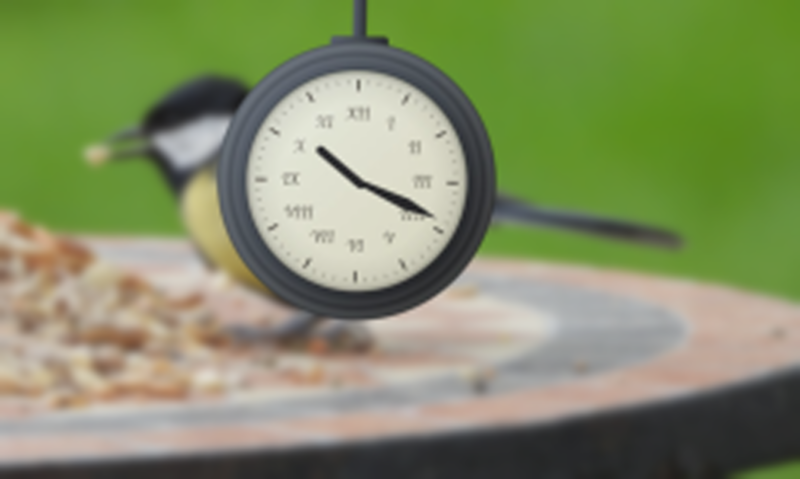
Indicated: 10,19
